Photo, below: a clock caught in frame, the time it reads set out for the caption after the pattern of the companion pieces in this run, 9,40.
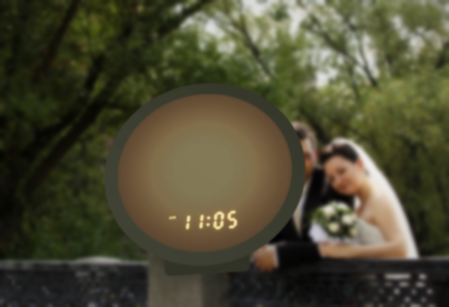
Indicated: 11,05
